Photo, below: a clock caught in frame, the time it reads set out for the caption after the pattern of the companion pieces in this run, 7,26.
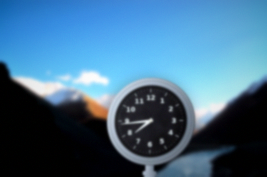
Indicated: 7,44
